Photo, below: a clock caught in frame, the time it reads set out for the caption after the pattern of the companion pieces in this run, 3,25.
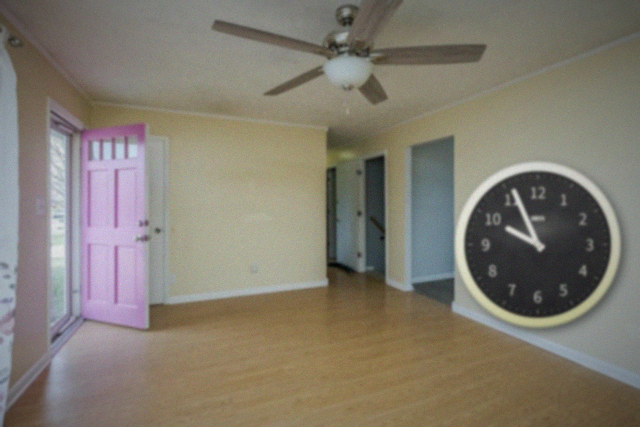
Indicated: 9,56
